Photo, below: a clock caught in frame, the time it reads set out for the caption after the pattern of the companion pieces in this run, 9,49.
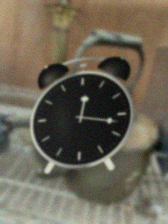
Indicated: 12,17
